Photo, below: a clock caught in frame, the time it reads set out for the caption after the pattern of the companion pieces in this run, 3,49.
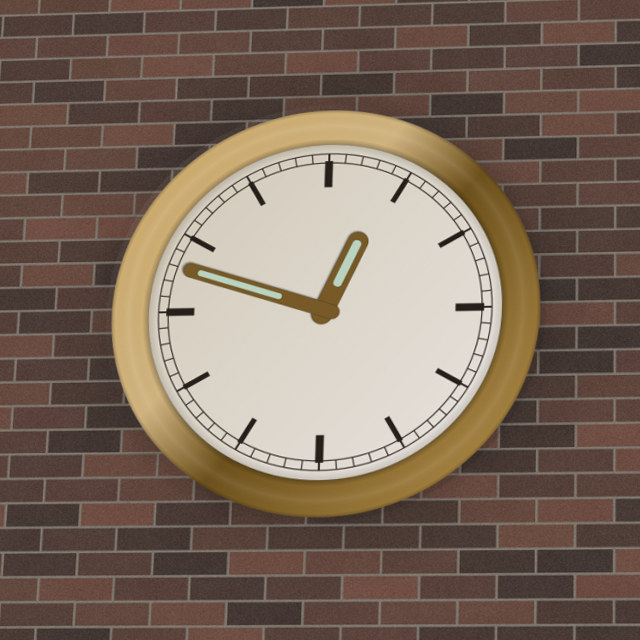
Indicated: 12,48
